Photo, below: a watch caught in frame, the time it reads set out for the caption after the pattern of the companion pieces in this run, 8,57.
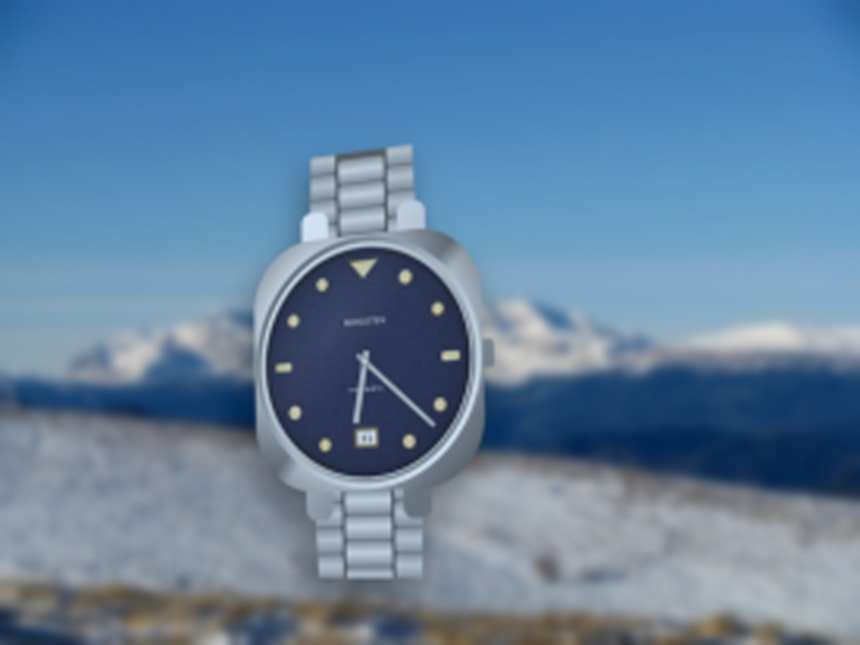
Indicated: 6,22
